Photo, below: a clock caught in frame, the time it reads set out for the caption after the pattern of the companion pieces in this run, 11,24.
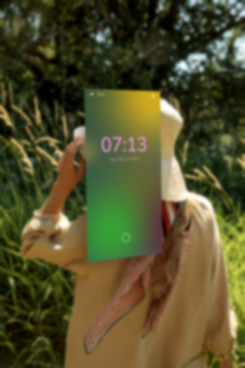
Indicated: 7,13
